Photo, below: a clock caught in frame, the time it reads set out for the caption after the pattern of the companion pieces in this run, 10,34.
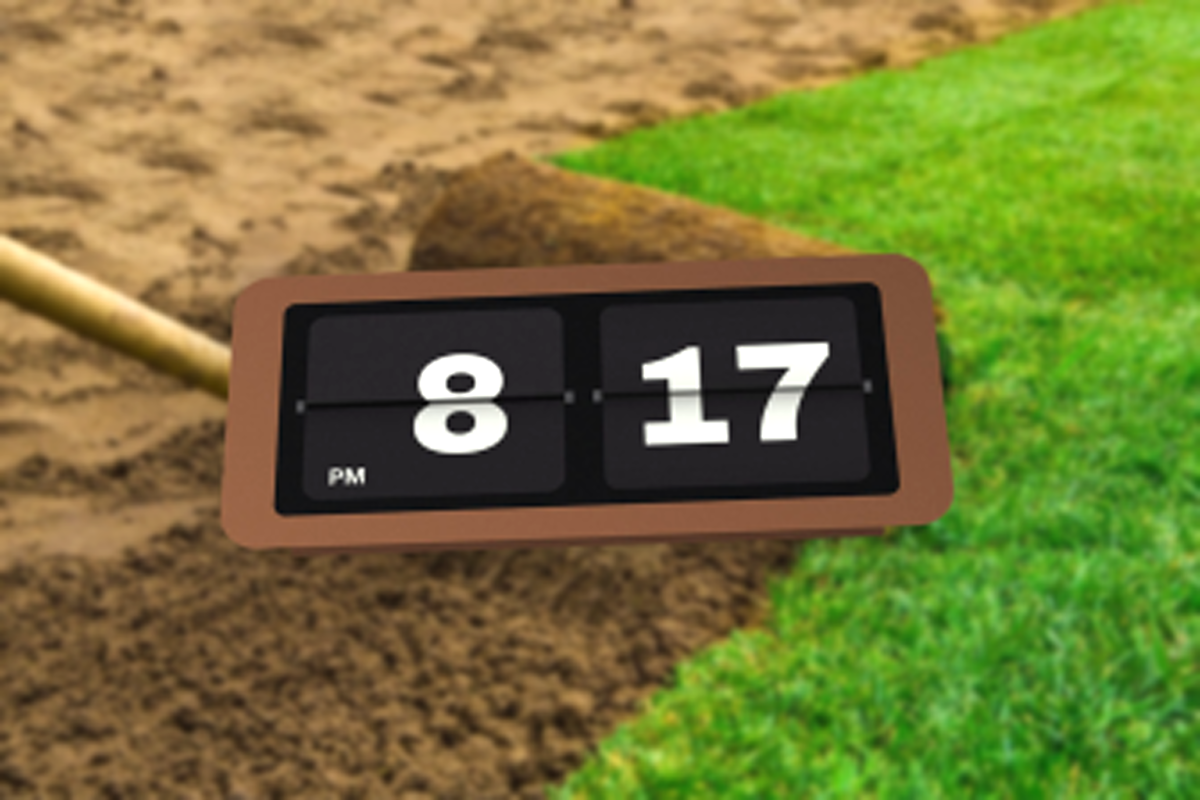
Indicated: 8,17
